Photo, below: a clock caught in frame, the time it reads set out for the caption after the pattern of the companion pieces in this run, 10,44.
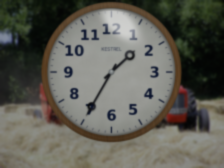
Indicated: 1,35
